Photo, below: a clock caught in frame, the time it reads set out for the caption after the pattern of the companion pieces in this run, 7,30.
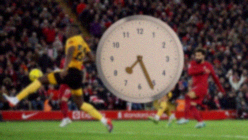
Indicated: 7,26
